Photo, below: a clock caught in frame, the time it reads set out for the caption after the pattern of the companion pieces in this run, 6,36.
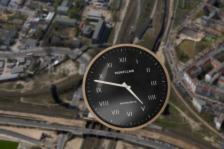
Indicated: 4,48
